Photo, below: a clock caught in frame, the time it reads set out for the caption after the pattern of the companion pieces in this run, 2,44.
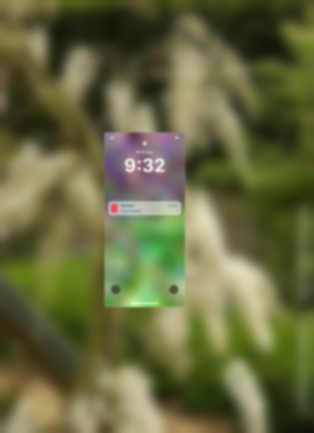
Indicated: 9,32
